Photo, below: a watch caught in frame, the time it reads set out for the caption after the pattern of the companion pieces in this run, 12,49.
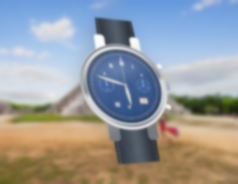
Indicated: 5,48
